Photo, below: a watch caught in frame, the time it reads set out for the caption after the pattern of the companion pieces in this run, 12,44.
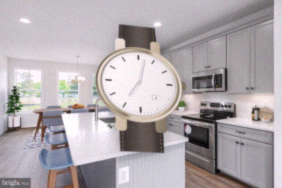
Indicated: 7,02
